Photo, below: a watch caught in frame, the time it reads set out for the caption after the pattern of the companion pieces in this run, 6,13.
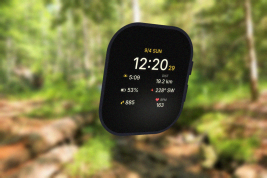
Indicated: 12,20
